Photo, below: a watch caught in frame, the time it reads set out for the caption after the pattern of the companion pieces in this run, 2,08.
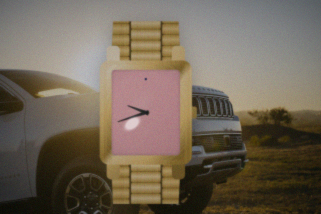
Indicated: 9,42
